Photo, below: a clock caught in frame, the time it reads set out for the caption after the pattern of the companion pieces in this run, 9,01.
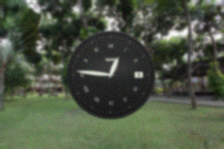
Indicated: 12,46
